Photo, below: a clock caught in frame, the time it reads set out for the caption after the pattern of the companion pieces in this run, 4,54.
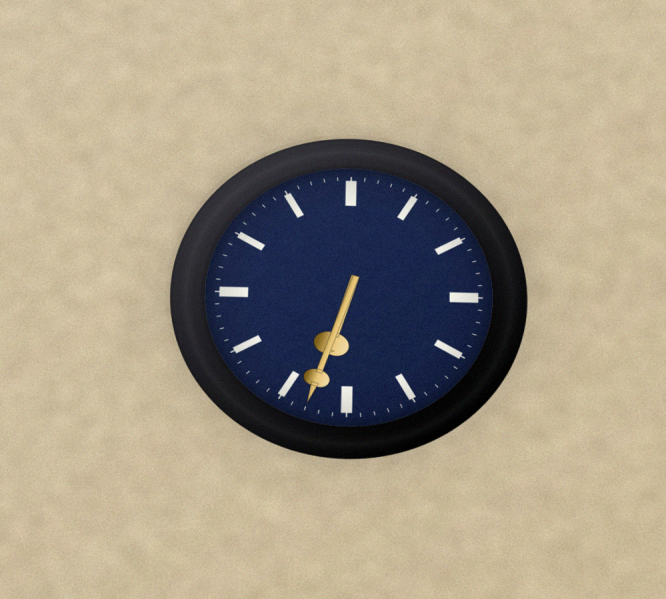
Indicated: 6,33
